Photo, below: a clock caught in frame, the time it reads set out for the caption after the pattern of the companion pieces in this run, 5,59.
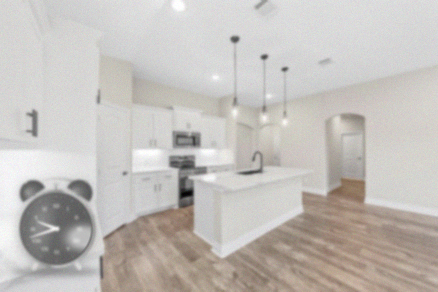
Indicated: 9,42
